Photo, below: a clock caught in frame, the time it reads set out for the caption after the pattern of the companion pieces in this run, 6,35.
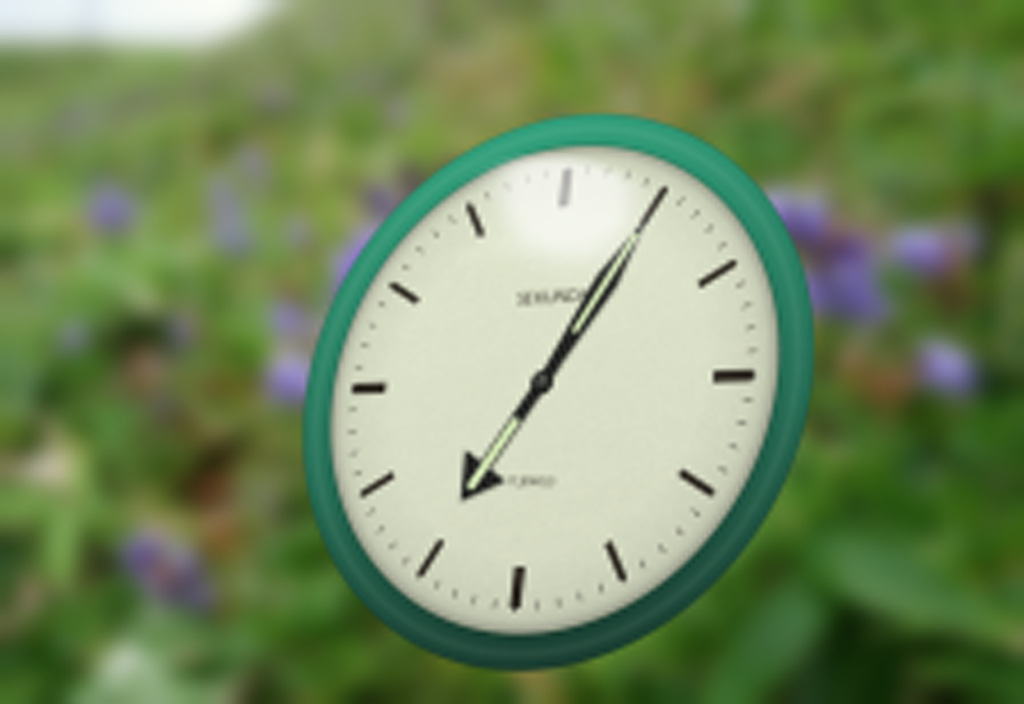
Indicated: 7,05
